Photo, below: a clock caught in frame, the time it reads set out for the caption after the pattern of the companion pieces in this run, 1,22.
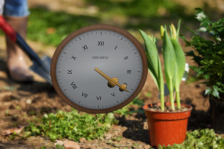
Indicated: 4,21
